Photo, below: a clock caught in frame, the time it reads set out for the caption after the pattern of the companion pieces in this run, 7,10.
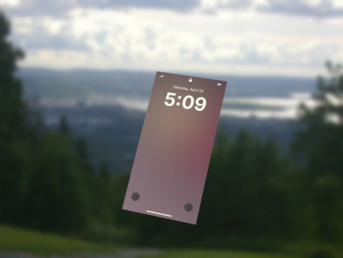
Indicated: 5,09
